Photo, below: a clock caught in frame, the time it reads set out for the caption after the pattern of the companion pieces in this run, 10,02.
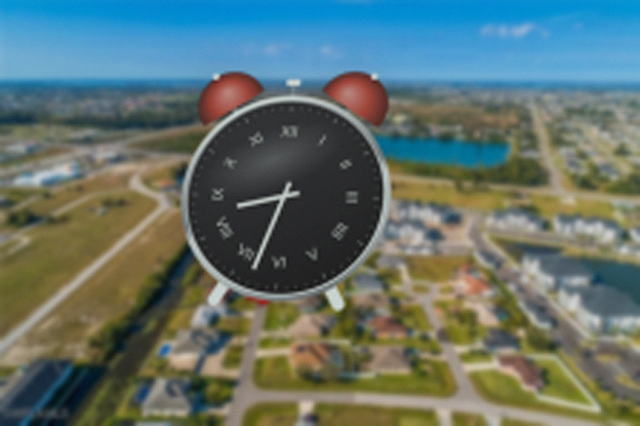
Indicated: 8,33
